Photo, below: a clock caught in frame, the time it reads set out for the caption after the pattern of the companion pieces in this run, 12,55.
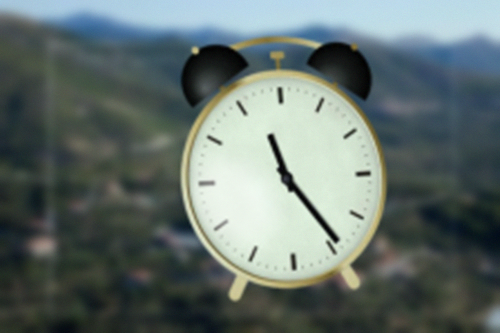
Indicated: 11,24
